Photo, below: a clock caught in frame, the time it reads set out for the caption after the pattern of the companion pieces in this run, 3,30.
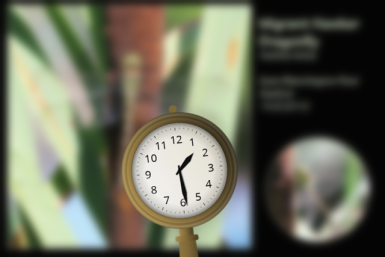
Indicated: 1,29
